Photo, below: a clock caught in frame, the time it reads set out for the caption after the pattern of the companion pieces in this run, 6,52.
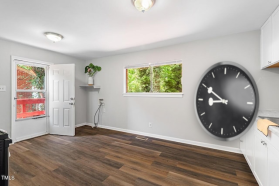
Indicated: 8,50
